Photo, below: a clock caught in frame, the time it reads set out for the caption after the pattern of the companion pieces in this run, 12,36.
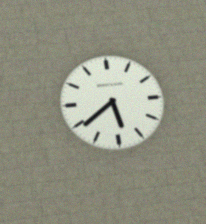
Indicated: 5,39
